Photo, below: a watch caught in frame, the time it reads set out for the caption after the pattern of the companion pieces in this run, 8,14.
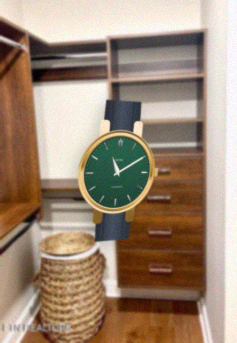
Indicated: 11,10
